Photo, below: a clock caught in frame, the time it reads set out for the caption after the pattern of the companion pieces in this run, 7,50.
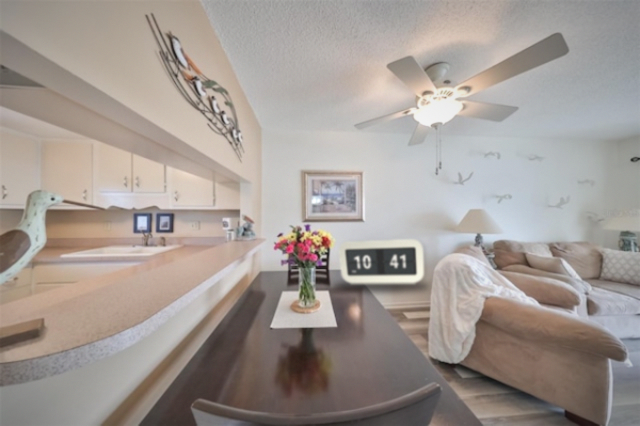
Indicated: 10,41
